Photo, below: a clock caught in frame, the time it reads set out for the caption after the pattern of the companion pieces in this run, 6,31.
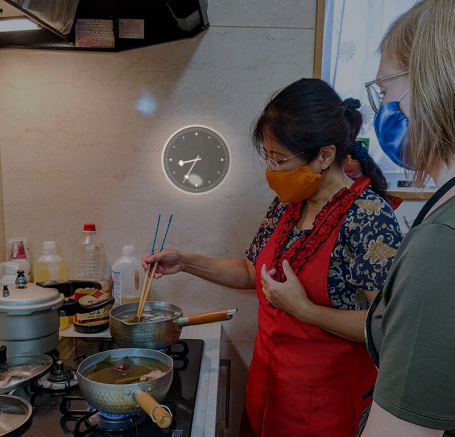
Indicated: 8,35
